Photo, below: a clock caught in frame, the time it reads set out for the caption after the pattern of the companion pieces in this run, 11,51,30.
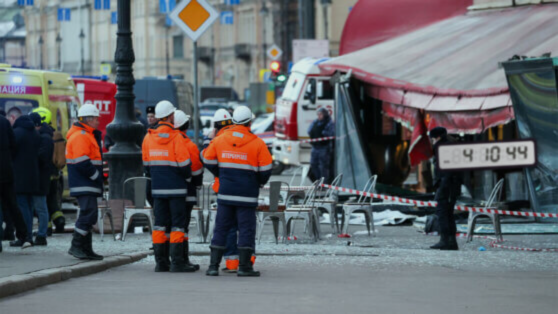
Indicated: 4,10,44
